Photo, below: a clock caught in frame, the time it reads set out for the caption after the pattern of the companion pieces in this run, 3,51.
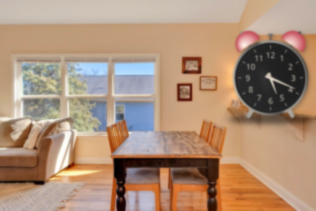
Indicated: 5,19
